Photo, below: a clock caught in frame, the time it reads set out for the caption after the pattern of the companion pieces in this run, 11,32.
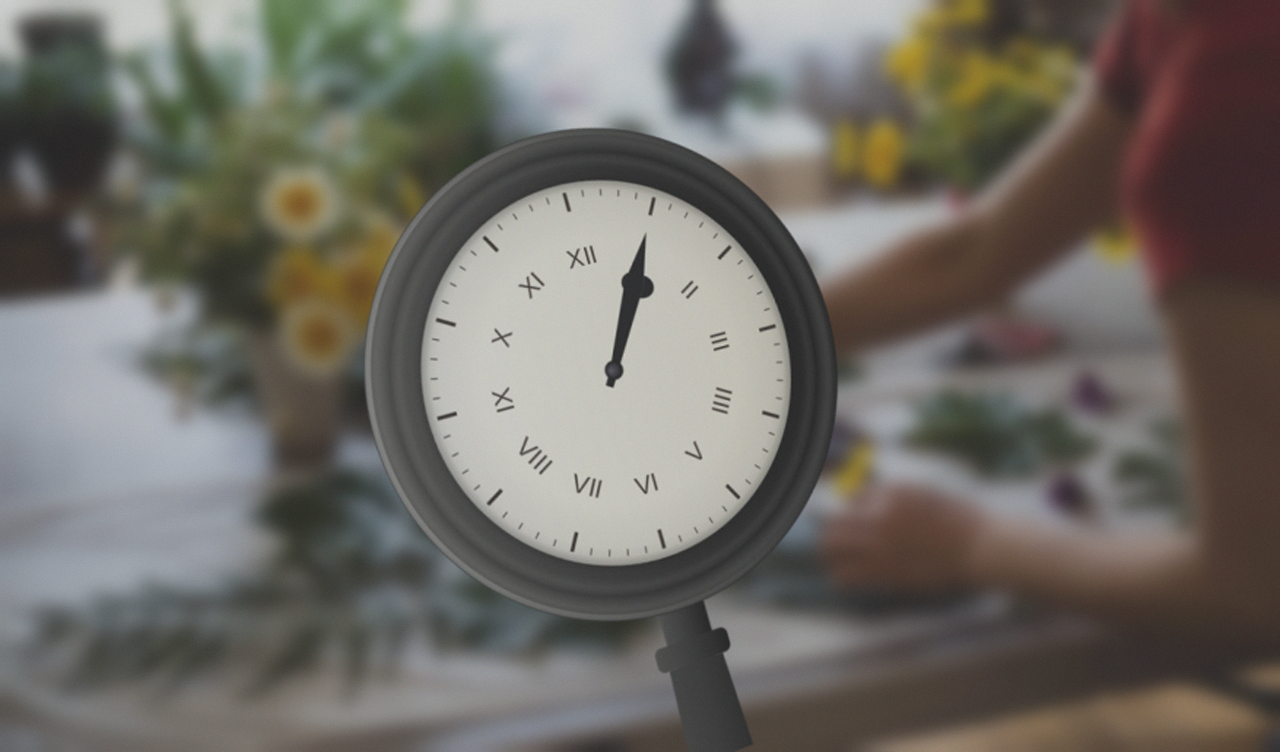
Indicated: 1,05
